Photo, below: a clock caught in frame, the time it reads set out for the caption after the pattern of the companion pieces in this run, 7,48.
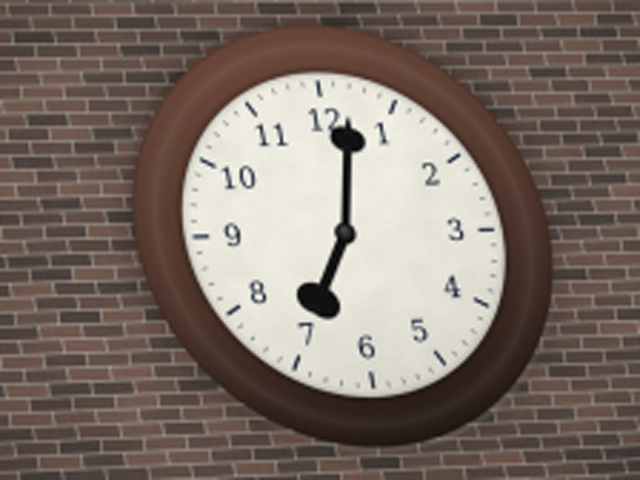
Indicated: 7,02
